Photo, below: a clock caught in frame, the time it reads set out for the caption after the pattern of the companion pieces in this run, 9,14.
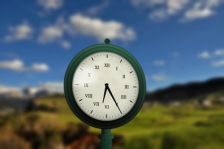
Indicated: 6,25
